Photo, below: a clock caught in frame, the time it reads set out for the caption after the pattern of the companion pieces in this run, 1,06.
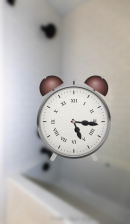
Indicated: 5,16
